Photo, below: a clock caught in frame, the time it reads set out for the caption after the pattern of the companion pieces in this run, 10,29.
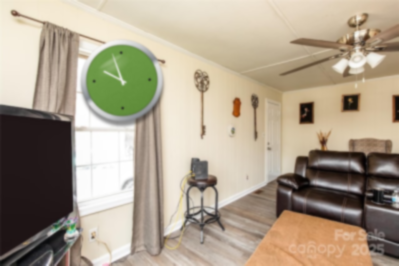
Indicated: 9,57
